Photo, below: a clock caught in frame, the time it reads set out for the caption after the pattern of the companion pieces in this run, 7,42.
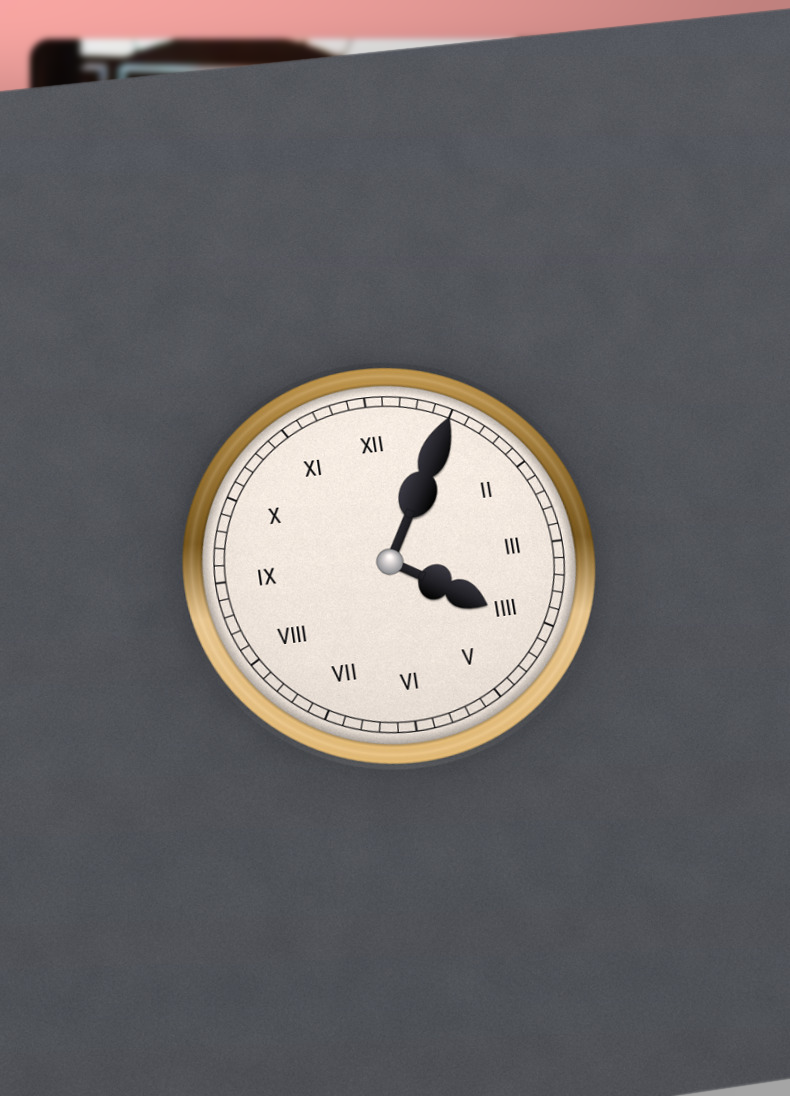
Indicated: 4,05
